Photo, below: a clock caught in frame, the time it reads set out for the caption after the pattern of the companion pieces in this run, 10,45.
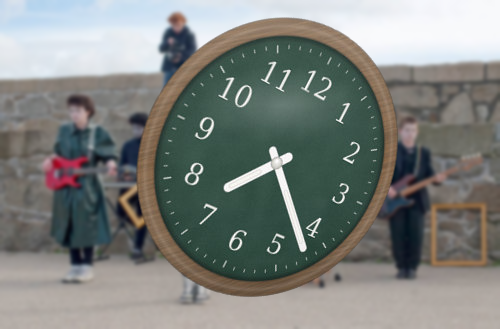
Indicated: 7,22
